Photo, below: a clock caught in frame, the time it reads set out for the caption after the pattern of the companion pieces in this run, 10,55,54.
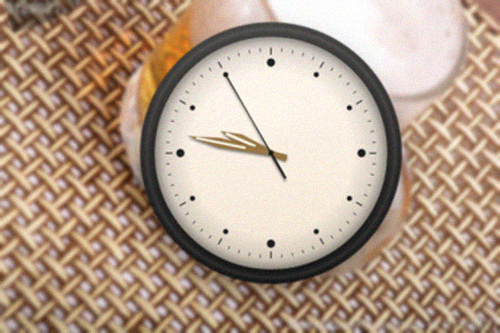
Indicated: 9,46,55
